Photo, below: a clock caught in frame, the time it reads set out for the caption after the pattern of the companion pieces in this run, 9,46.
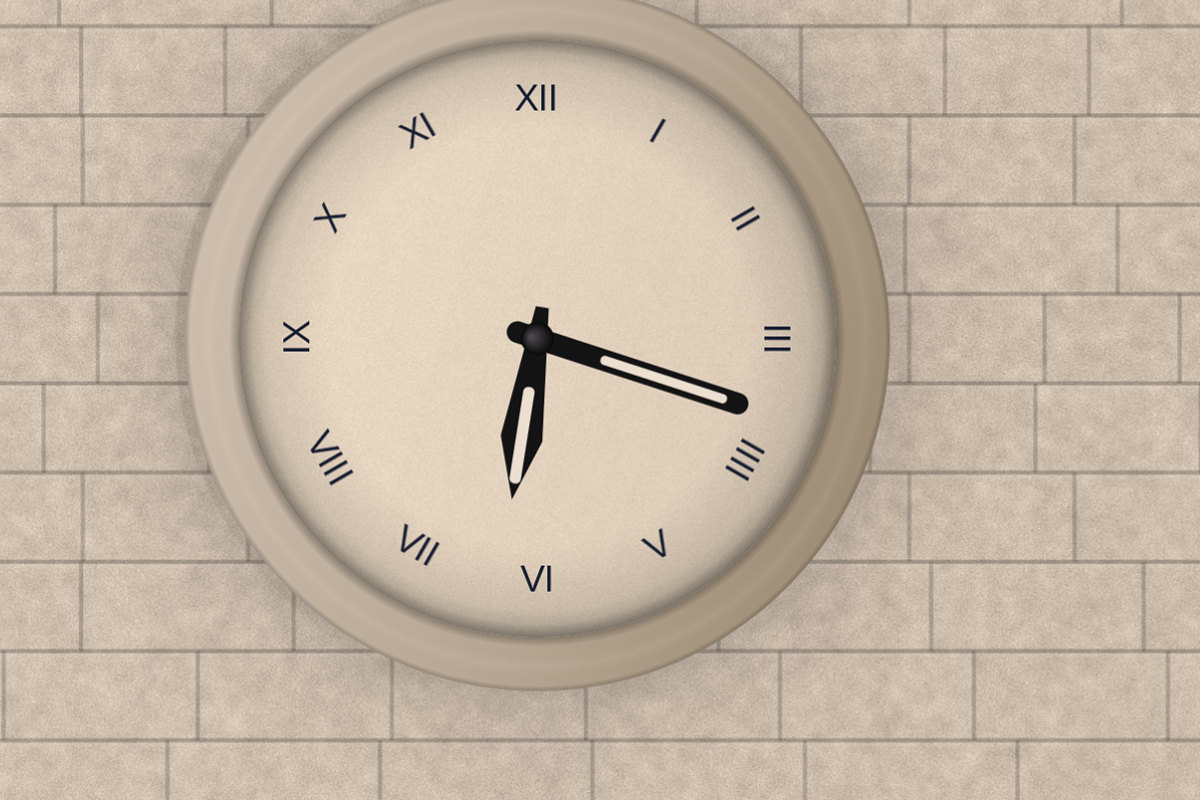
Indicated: 6,18
